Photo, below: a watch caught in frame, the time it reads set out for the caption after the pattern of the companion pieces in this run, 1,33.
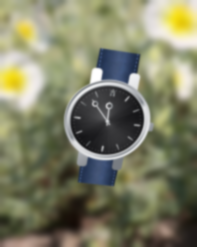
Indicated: 11,53
